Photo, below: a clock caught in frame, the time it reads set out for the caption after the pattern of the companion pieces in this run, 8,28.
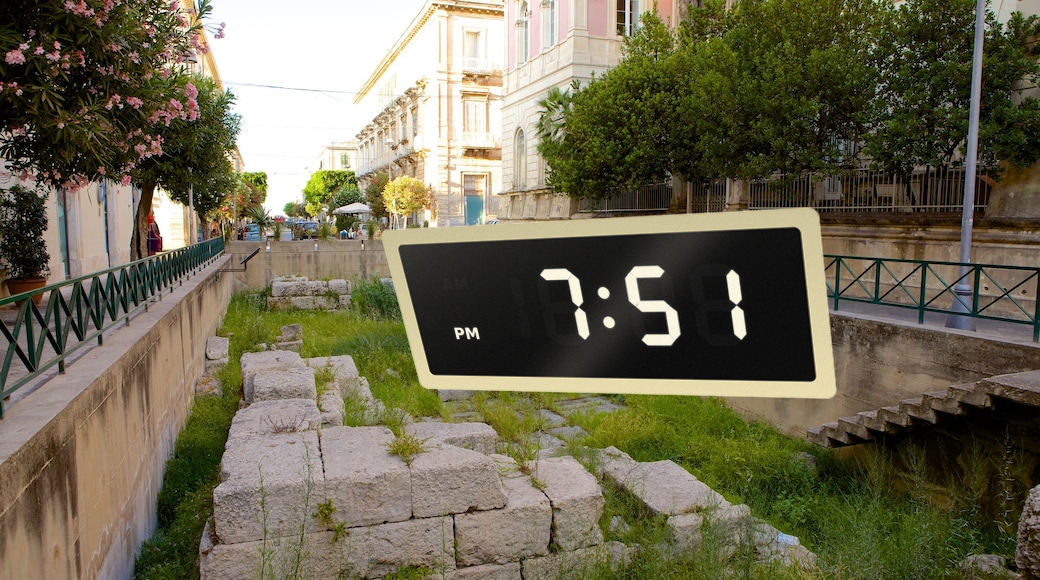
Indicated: 7,51
